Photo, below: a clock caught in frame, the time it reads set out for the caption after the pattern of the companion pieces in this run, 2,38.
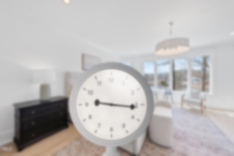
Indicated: 9,16
